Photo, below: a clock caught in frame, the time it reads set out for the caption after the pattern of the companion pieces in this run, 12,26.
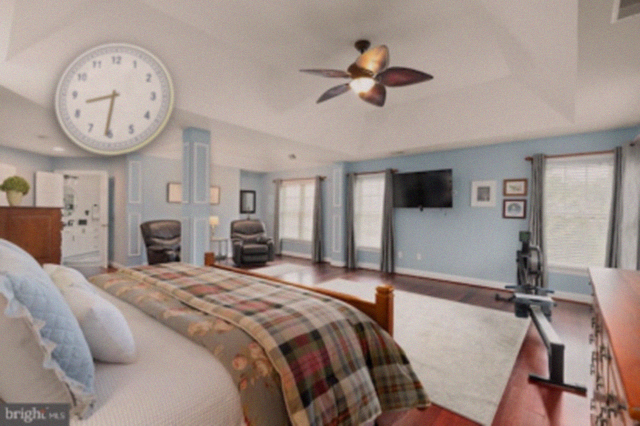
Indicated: 8,31
